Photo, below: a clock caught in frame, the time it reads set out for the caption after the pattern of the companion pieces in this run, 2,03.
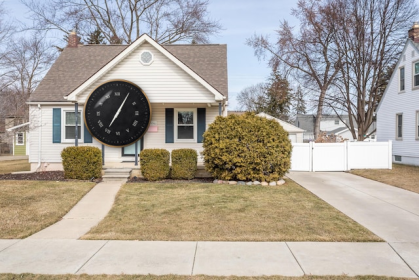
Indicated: 7,05
